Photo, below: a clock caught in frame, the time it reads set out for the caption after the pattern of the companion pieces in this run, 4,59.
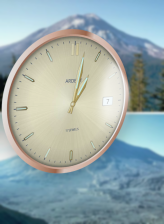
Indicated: 1,02
